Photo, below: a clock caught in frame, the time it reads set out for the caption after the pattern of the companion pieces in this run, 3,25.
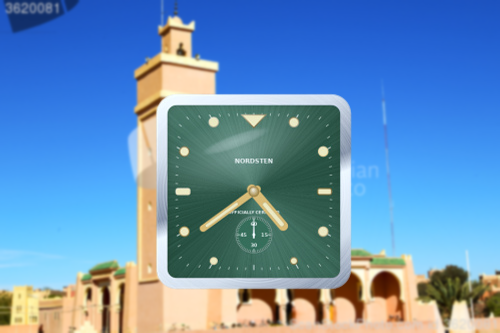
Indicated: 4,39
